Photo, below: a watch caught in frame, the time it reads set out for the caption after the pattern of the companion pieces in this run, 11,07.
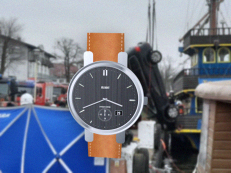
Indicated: 3,41
